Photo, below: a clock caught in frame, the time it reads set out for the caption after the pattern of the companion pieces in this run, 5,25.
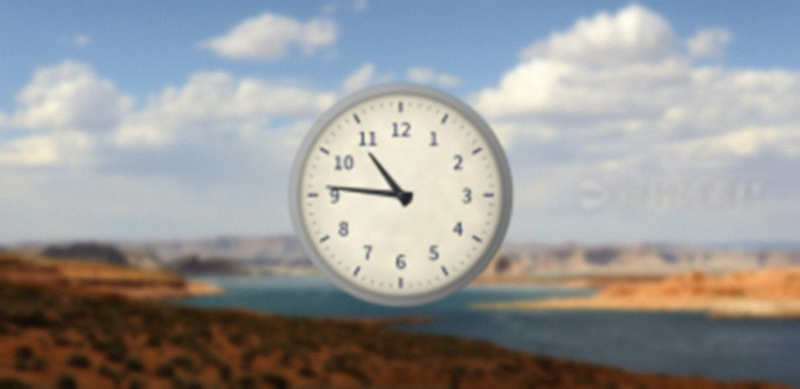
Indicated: 10,46
